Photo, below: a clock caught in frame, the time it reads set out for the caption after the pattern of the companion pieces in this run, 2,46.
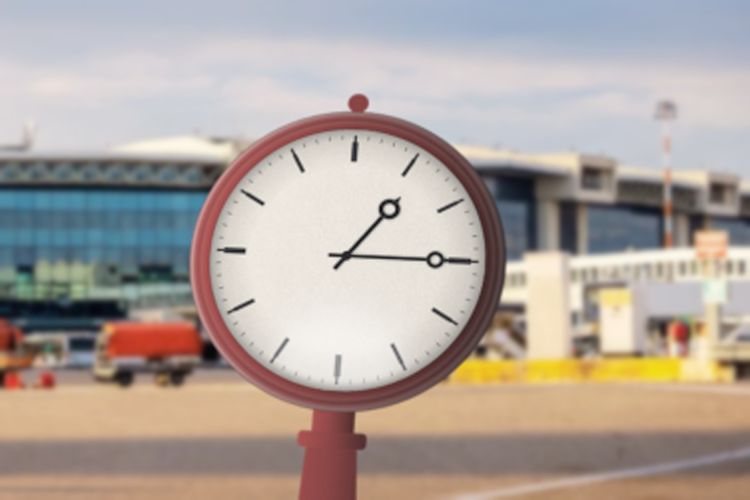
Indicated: 1,15
